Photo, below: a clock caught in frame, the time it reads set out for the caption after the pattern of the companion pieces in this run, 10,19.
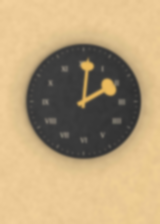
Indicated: 2,01
